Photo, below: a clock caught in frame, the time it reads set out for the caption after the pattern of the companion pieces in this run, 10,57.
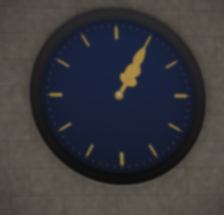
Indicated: 1,05
